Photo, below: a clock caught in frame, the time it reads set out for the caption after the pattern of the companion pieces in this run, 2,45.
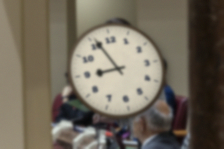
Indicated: 8,56
